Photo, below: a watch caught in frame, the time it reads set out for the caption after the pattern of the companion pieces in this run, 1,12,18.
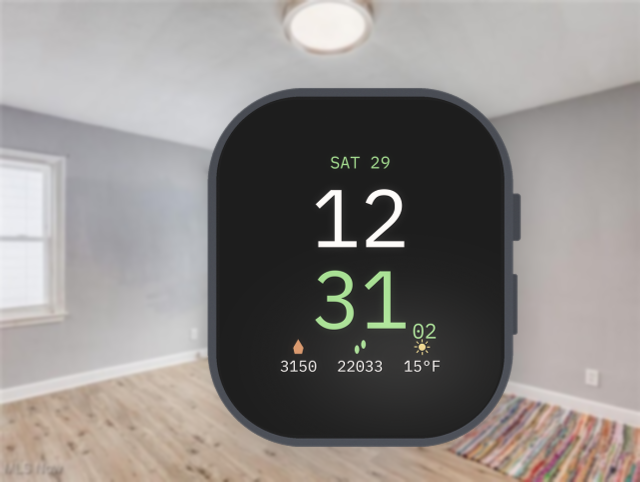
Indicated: 12,31,02
